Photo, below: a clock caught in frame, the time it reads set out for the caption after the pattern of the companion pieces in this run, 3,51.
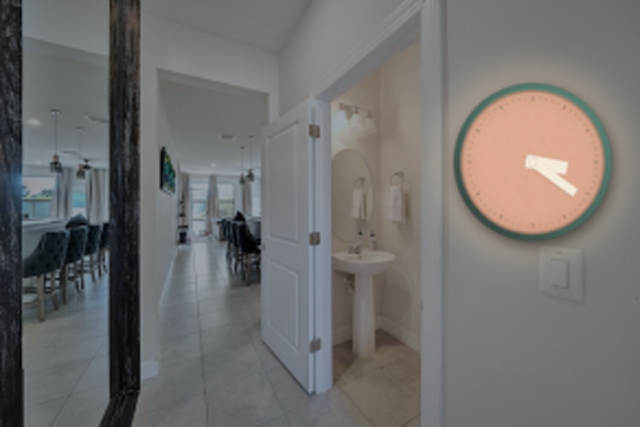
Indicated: 3,21
